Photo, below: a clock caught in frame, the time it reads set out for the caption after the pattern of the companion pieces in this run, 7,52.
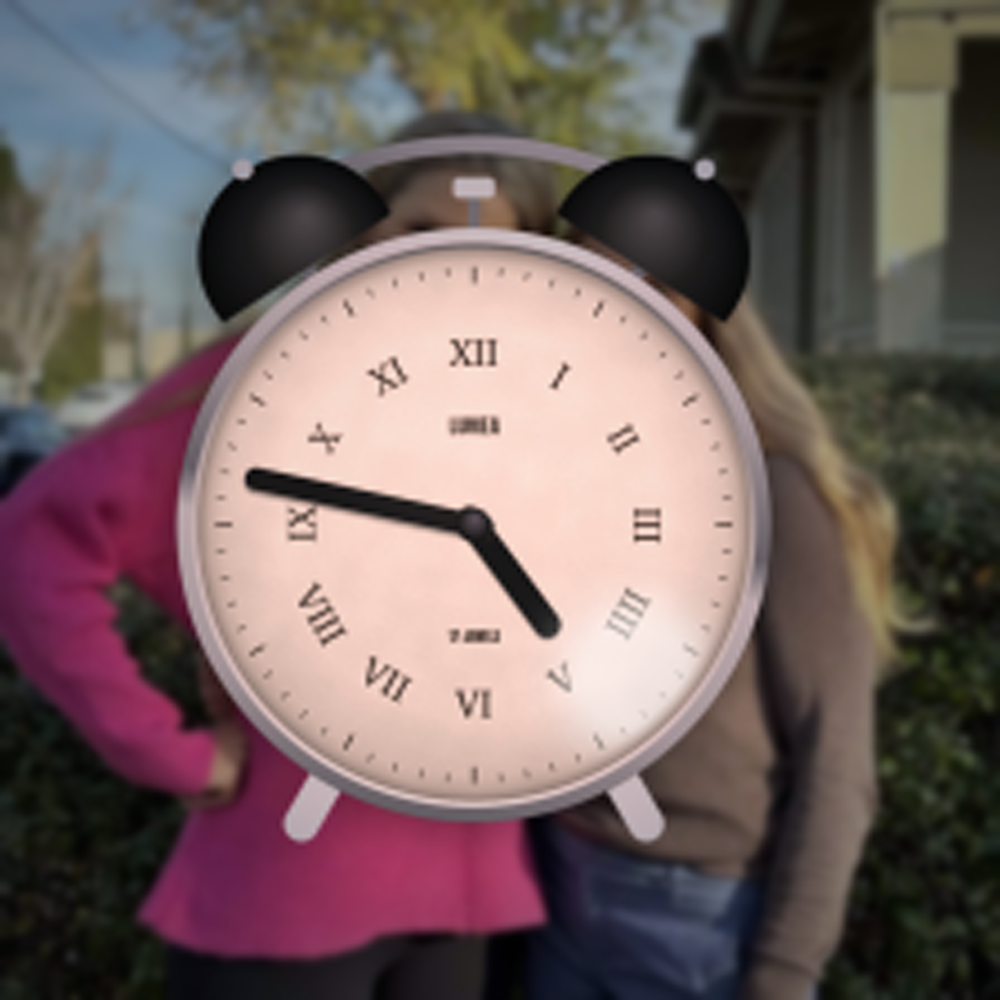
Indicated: 4,47
